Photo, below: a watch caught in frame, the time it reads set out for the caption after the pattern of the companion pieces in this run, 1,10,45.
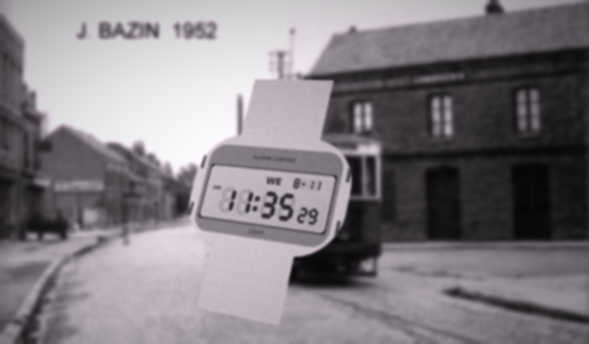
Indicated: 11,35,29
